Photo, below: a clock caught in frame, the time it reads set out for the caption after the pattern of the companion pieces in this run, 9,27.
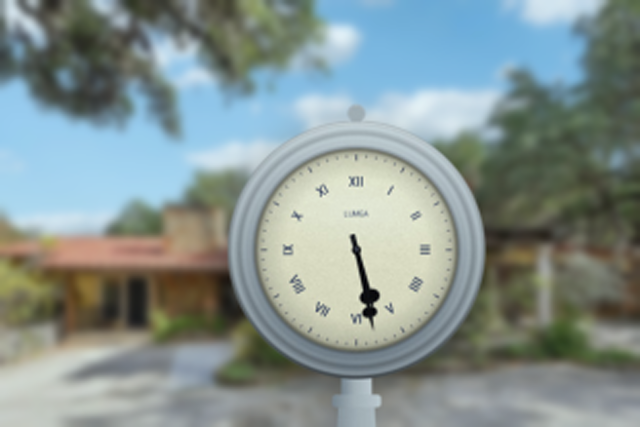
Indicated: 5,28
